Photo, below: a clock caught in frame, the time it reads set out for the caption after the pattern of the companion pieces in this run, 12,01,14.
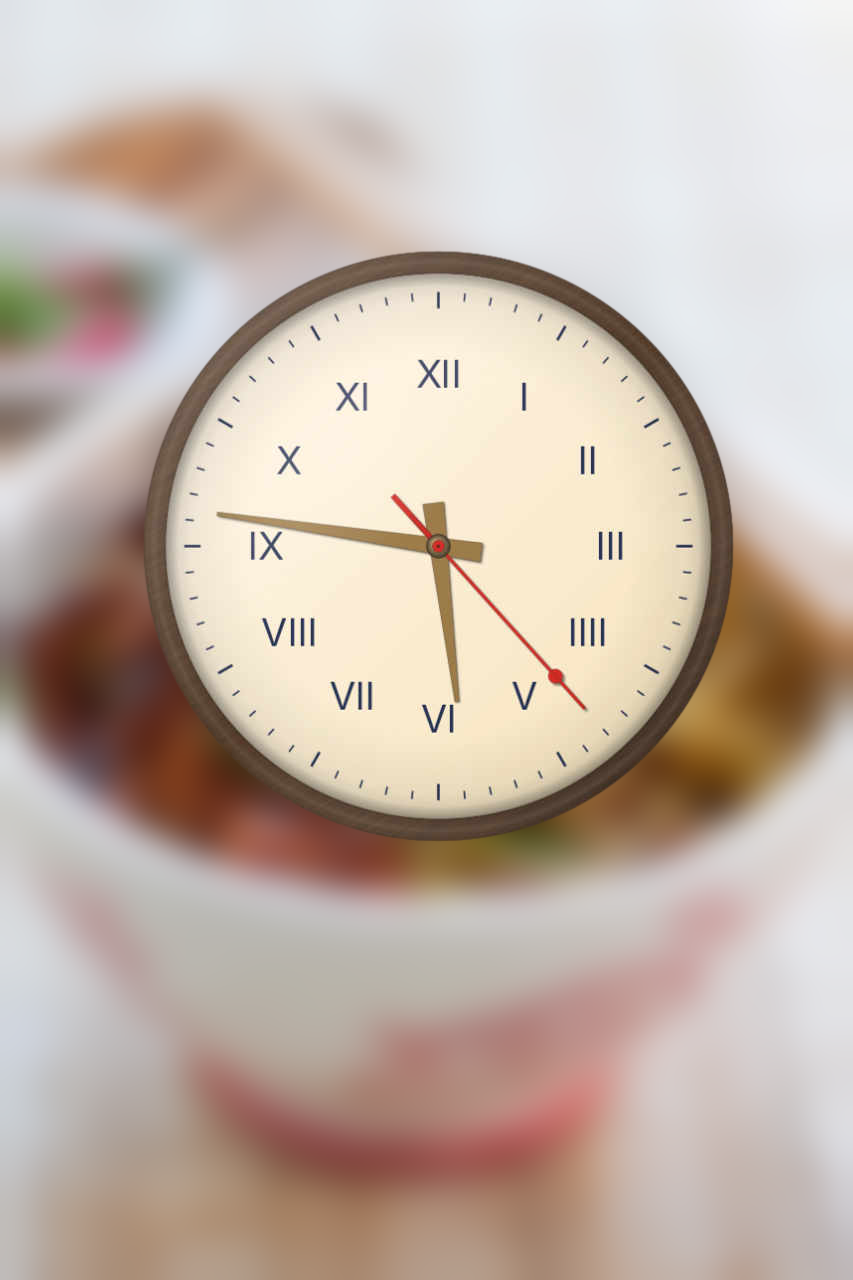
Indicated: 5,46,23
